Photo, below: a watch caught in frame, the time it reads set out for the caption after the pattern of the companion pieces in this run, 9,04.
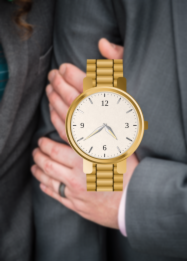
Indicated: 4,39
